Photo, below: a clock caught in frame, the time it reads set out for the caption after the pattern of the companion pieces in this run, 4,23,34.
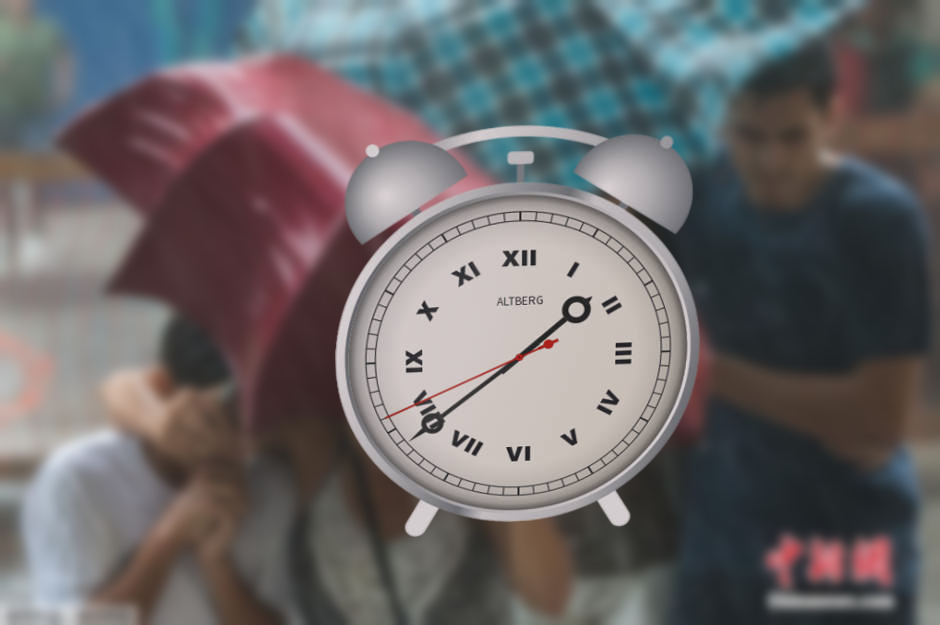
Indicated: 1,38,41
